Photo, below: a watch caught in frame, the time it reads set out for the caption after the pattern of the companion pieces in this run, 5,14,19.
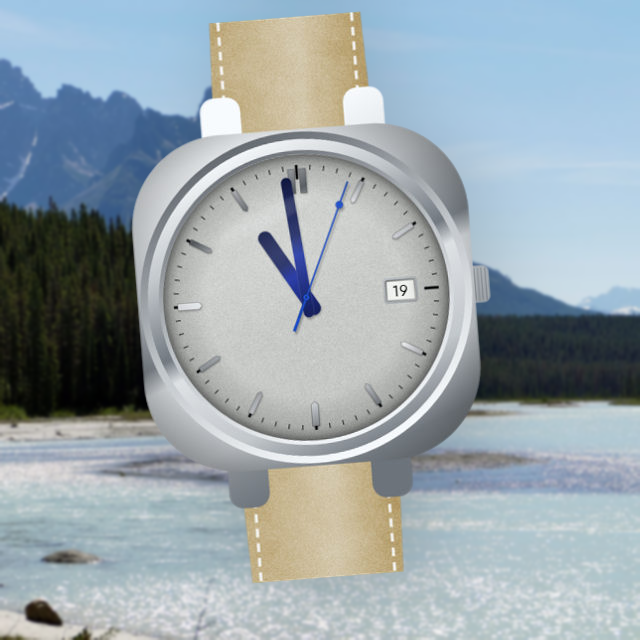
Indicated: 10,59,04
